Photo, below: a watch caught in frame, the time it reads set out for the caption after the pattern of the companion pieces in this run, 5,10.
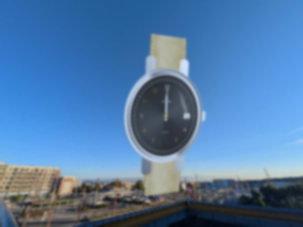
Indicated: 12,00
